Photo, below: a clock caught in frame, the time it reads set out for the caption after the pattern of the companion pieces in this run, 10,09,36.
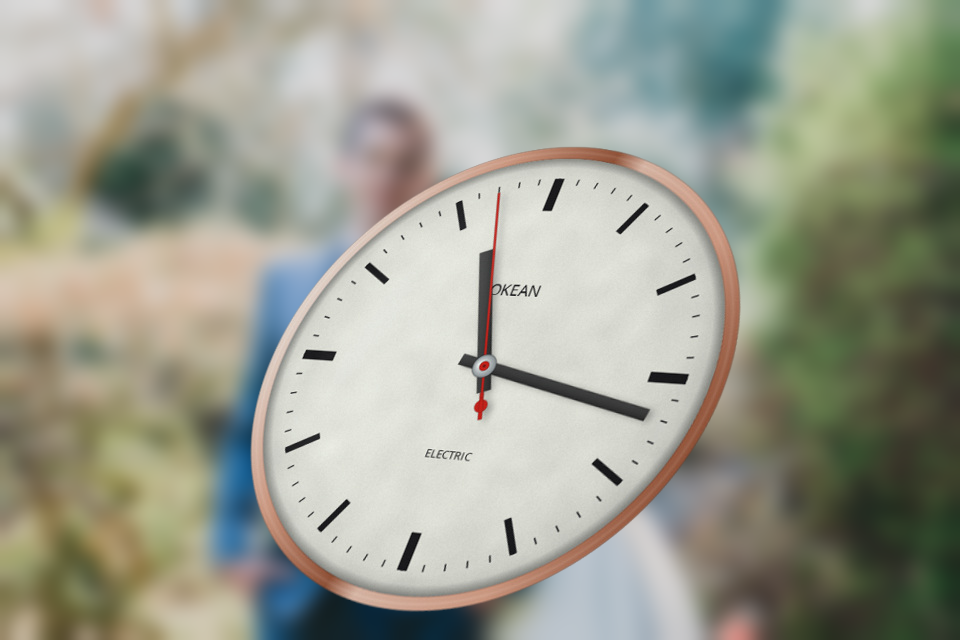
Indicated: 11,16,57
